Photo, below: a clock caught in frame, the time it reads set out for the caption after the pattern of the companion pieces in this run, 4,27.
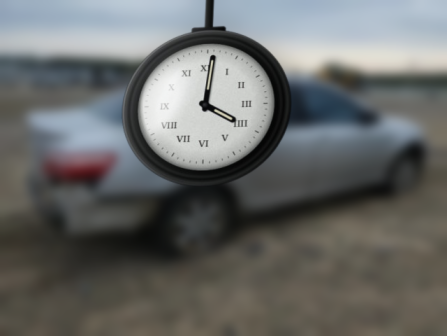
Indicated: 4,01
